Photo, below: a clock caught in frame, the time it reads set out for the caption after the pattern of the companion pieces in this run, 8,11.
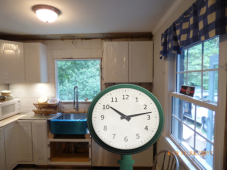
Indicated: 10,13
